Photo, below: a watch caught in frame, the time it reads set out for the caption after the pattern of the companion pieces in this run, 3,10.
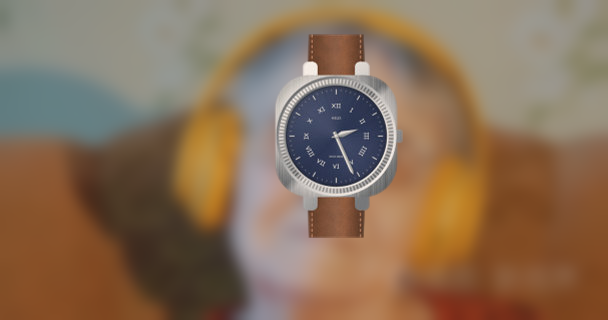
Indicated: 2,26
